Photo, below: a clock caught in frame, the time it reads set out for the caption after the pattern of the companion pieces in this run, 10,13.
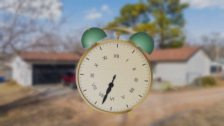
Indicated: 6,33
